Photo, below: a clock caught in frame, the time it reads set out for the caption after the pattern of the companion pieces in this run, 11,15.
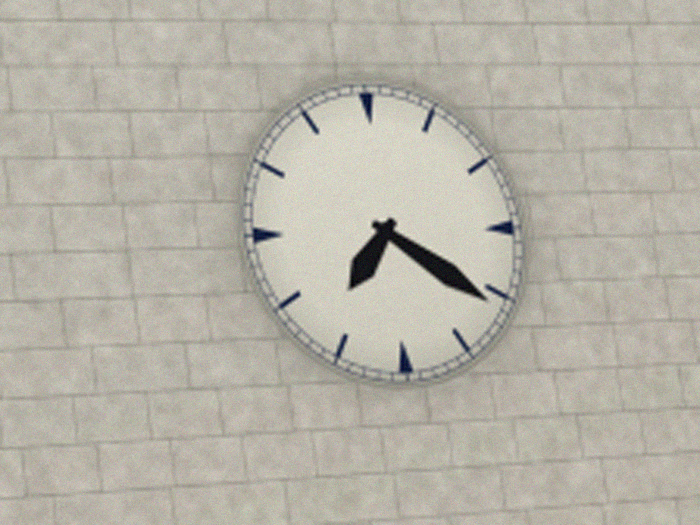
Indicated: 7,21
